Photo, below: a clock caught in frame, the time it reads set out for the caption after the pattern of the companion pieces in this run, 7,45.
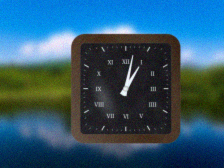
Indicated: 1,02
